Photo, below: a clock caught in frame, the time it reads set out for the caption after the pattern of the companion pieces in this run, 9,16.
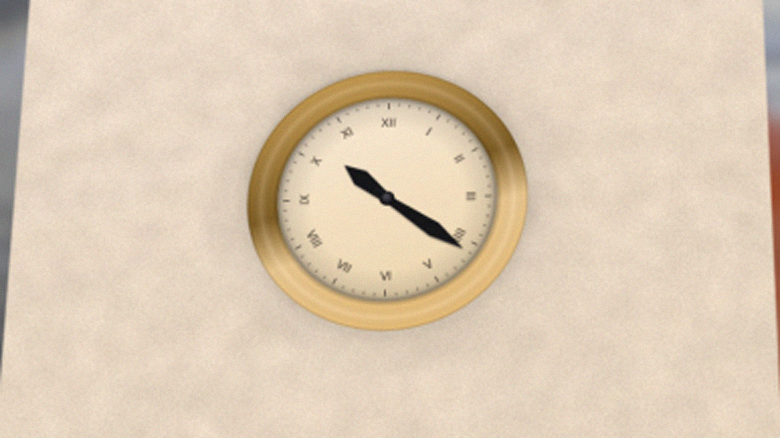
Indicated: 10,21
